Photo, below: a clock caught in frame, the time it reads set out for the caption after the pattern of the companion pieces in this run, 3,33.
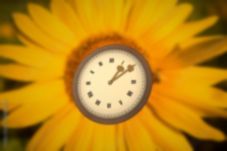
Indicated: 1,09
